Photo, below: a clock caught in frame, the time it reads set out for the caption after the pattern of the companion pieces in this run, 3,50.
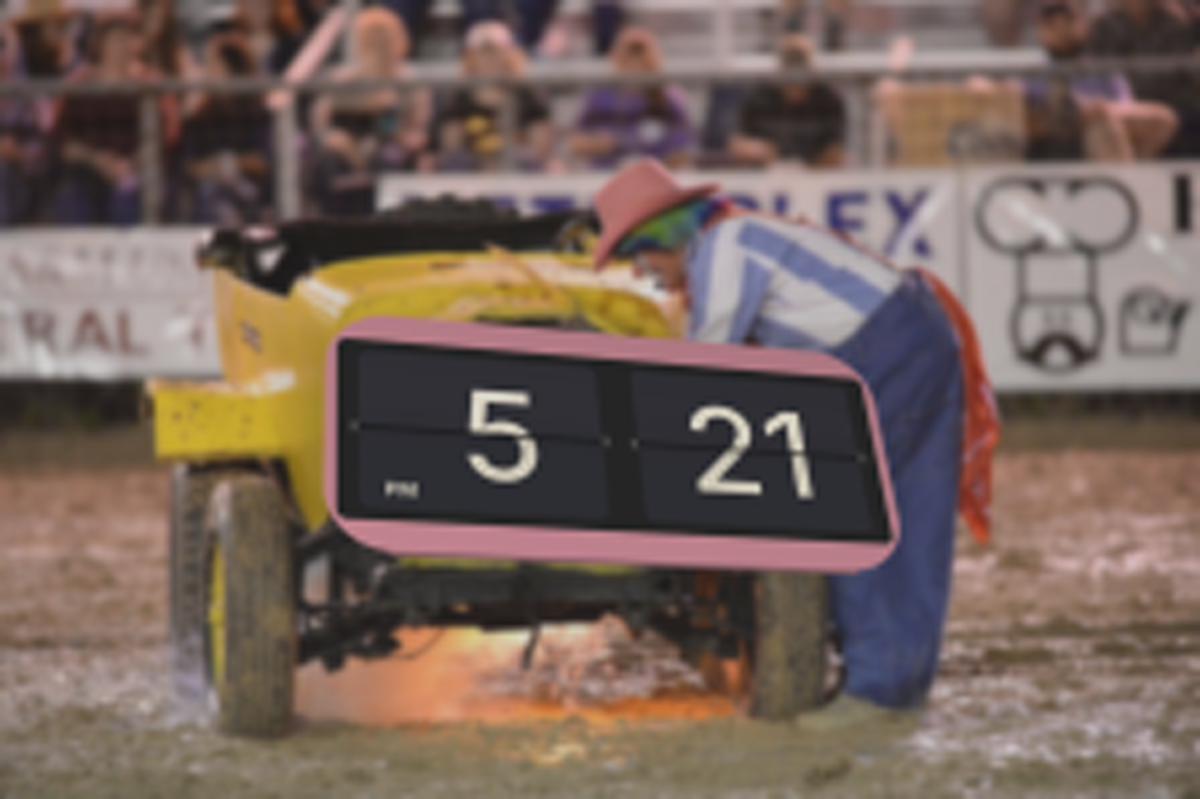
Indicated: 5,21
